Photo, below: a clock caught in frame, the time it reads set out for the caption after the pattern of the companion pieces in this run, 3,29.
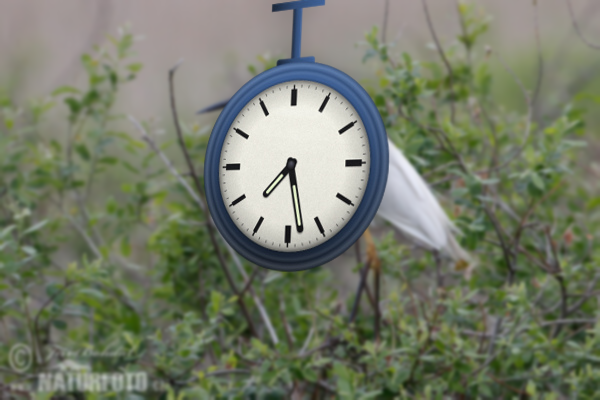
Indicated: 7,28
